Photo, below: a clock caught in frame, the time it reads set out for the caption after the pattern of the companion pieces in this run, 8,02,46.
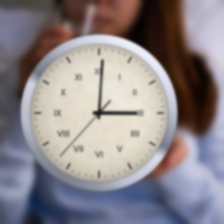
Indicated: 3,00,37
